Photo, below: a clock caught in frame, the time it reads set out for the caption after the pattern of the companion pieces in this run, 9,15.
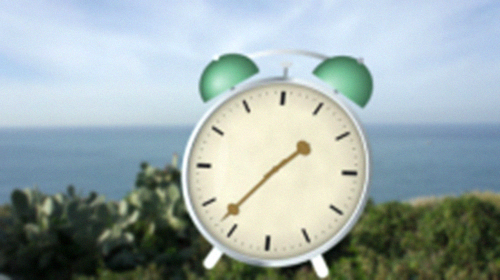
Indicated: 1,37
